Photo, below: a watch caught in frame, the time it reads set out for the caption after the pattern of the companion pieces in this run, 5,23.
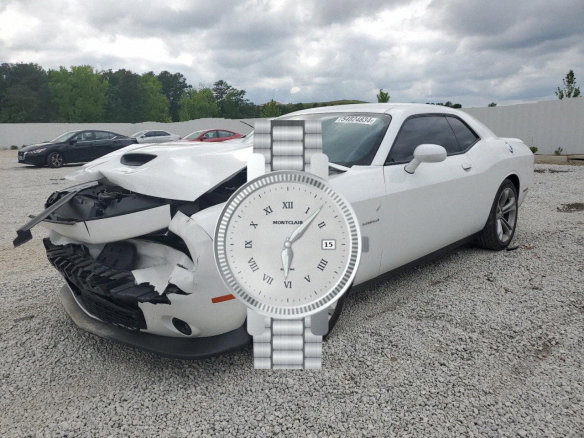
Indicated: 6,07
